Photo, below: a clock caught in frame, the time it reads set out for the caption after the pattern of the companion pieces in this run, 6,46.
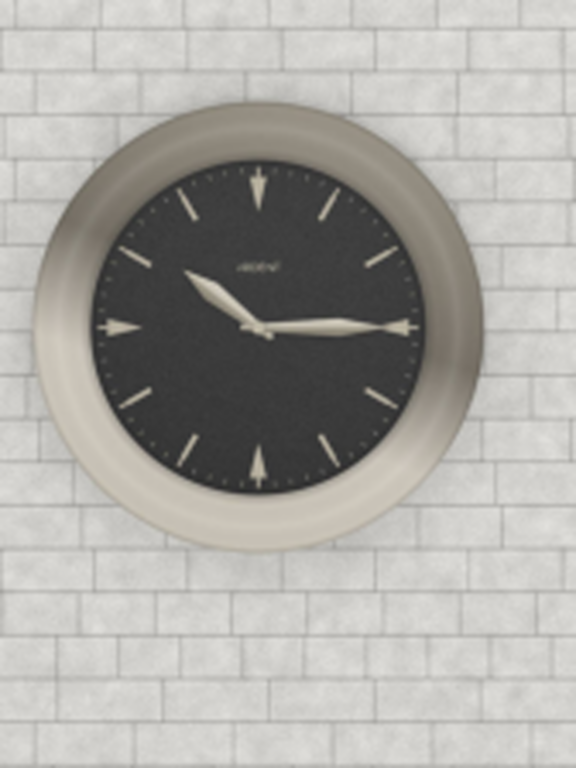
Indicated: 10,15
